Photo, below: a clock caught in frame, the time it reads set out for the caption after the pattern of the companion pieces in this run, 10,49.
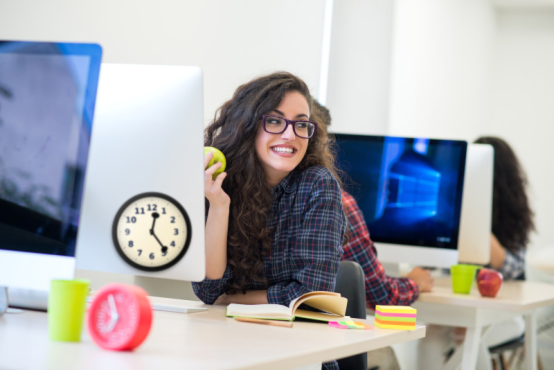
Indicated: 12,24
